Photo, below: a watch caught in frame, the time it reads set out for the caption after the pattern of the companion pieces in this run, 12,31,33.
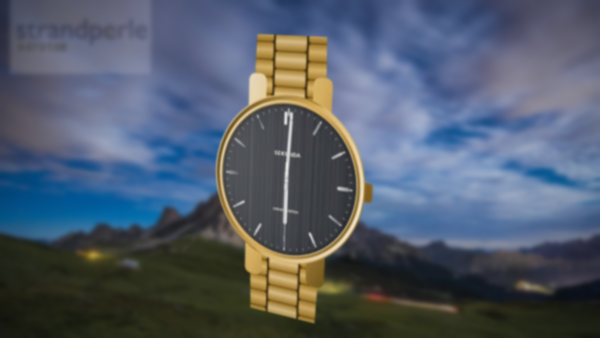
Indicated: 6,00,30
